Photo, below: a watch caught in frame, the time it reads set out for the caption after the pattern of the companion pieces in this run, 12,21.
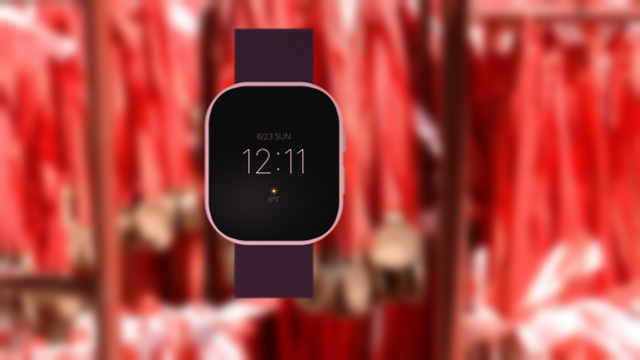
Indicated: 12,11
